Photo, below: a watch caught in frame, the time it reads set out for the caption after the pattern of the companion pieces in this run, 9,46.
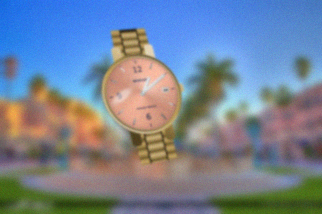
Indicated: 1,10
